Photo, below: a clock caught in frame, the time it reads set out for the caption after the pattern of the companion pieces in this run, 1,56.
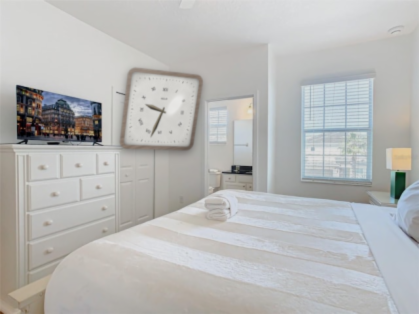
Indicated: 9,33
